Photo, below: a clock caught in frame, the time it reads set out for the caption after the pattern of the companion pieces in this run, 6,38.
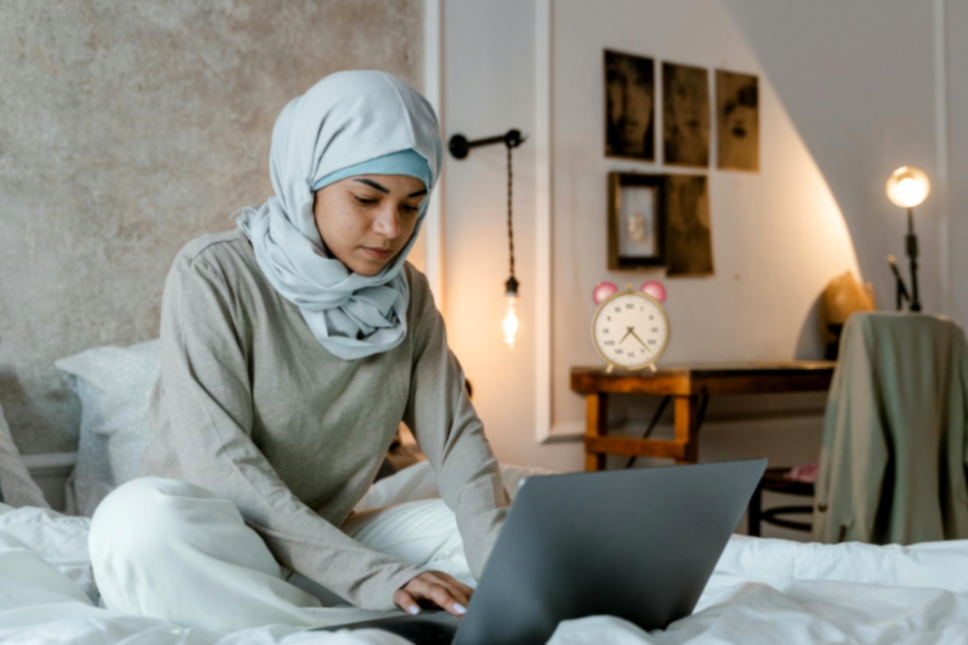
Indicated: 7,23
